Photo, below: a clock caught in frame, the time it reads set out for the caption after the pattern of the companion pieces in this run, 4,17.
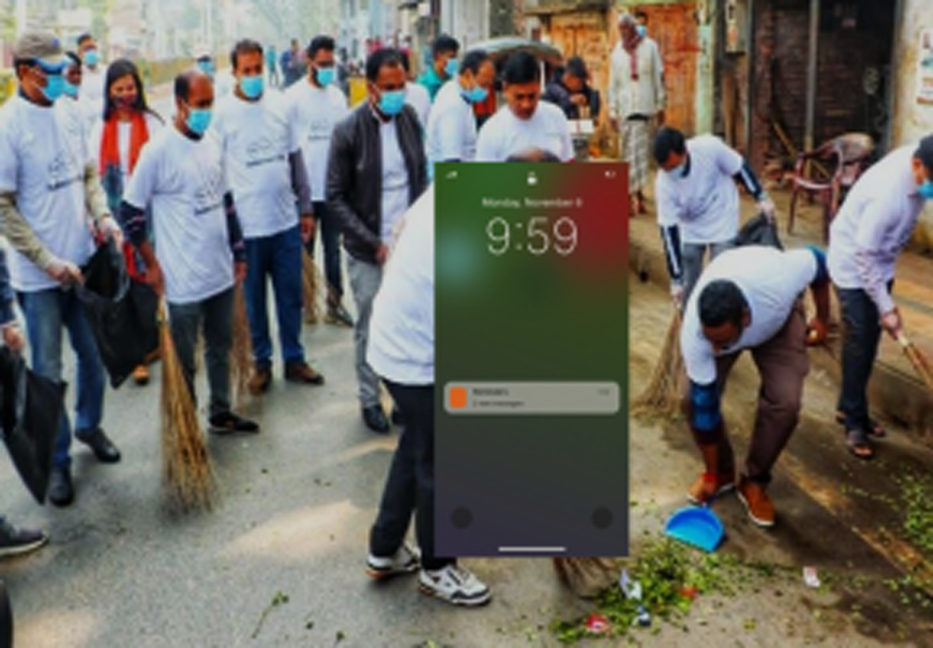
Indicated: 9,59
